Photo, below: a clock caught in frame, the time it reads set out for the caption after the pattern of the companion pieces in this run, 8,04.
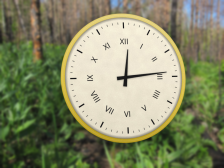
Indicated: 12,14
